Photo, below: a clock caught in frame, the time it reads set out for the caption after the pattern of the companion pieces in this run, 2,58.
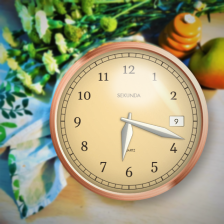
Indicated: 6,18
